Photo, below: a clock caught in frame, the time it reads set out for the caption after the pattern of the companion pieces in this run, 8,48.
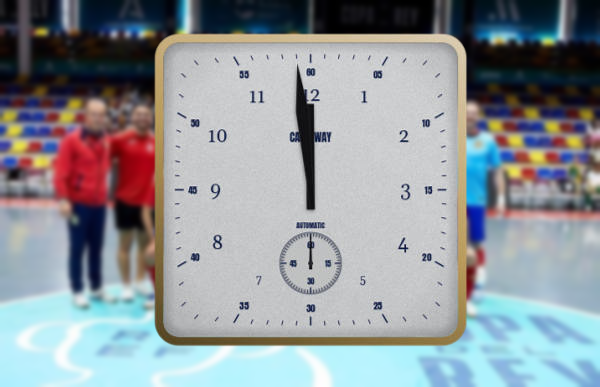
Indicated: 11,59
